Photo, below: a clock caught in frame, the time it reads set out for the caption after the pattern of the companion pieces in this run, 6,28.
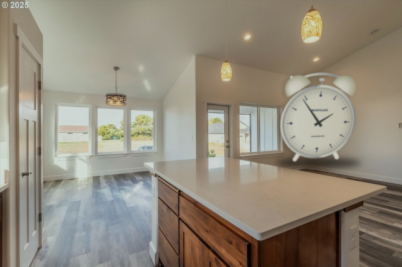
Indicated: 1,54
